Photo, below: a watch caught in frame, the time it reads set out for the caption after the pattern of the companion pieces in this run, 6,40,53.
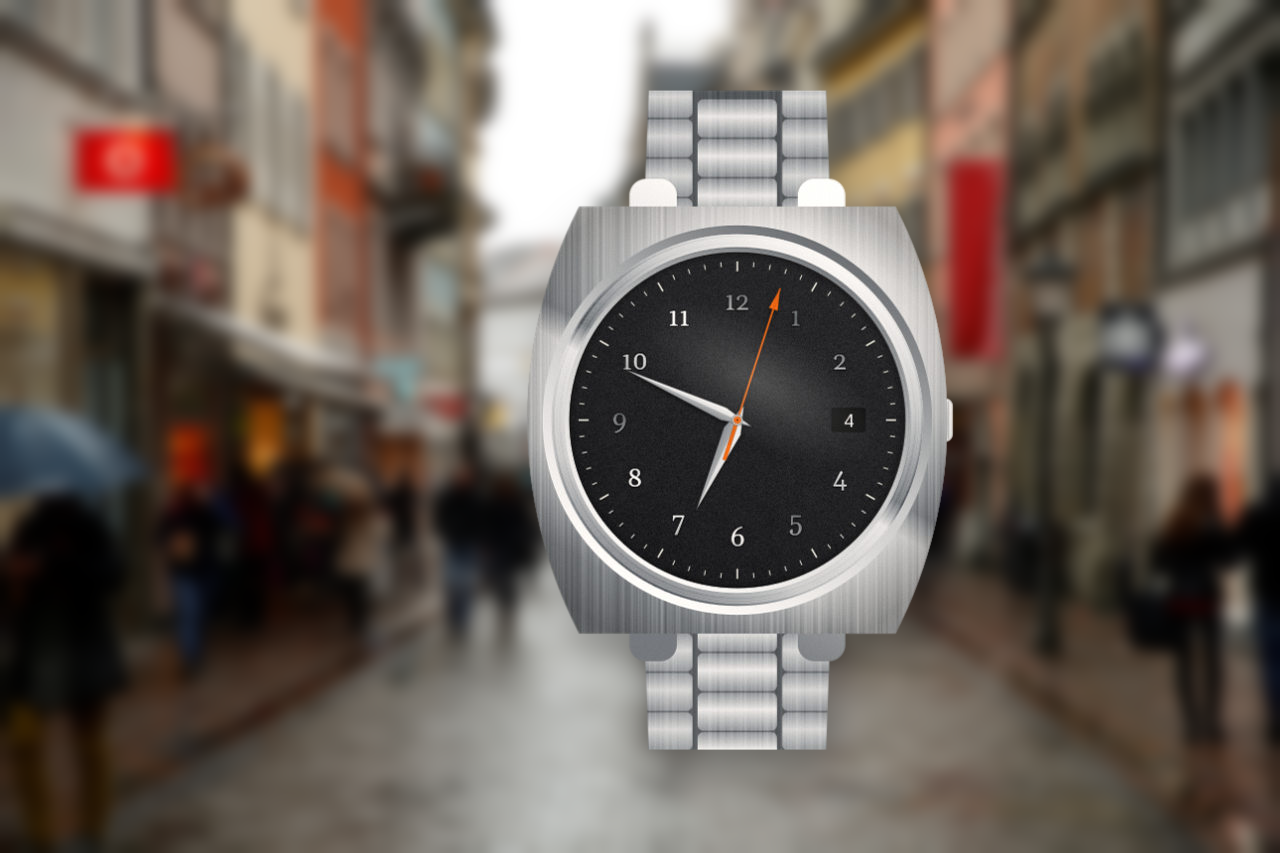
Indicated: 6,49,03
